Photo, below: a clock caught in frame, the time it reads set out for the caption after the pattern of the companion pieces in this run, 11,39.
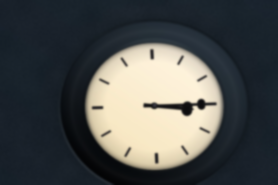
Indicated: 3,15
